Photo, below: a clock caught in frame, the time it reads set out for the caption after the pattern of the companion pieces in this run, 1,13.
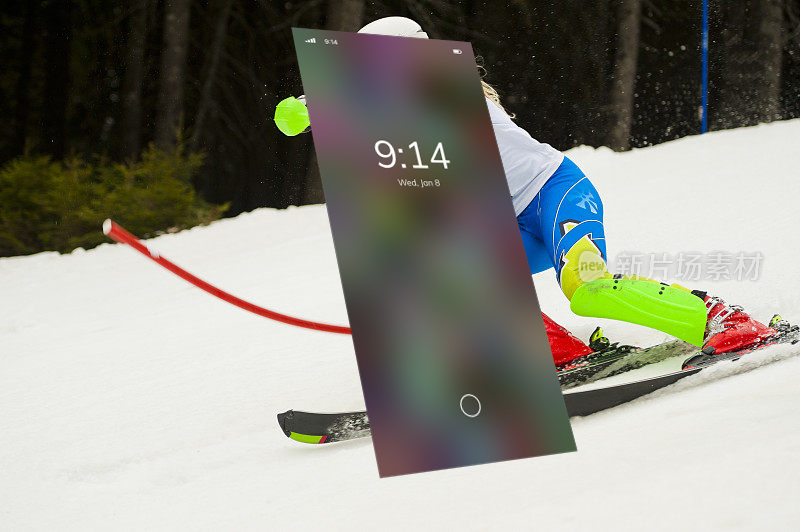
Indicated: 9,14
